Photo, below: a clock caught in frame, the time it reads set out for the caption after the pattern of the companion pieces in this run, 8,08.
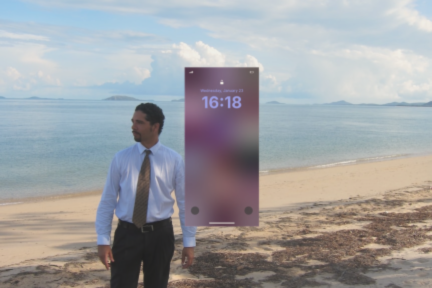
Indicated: 16,18
